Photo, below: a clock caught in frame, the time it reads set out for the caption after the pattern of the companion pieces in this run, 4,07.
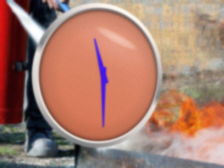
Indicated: 11,30
